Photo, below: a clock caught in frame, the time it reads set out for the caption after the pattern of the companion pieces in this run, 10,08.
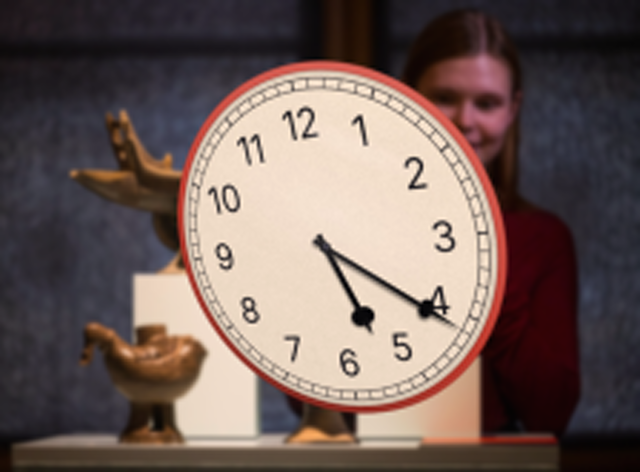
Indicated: 5,21
